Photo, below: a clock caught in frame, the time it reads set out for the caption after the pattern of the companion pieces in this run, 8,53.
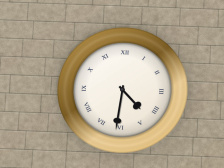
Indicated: 4,31
